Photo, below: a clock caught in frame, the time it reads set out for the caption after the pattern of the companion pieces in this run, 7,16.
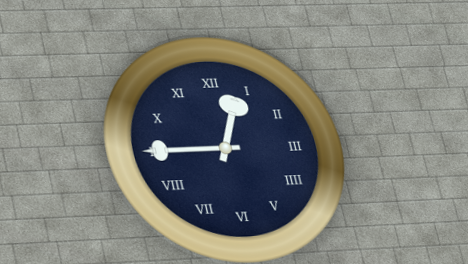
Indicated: 12,45
